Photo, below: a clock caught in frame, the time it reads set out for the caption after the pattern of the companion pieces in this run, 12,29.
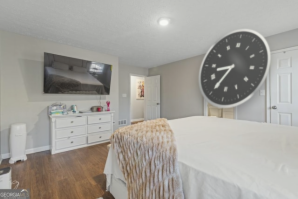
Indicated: 8,35
